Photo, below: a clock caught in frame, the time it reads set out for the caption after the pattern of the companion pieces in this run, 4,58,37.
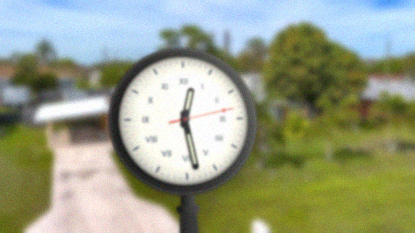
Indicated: 12,28,13
